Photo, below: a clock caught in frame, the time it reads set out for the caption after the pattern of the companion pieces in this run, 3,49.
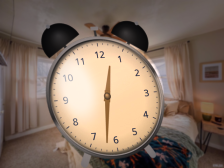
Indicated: 12,32
